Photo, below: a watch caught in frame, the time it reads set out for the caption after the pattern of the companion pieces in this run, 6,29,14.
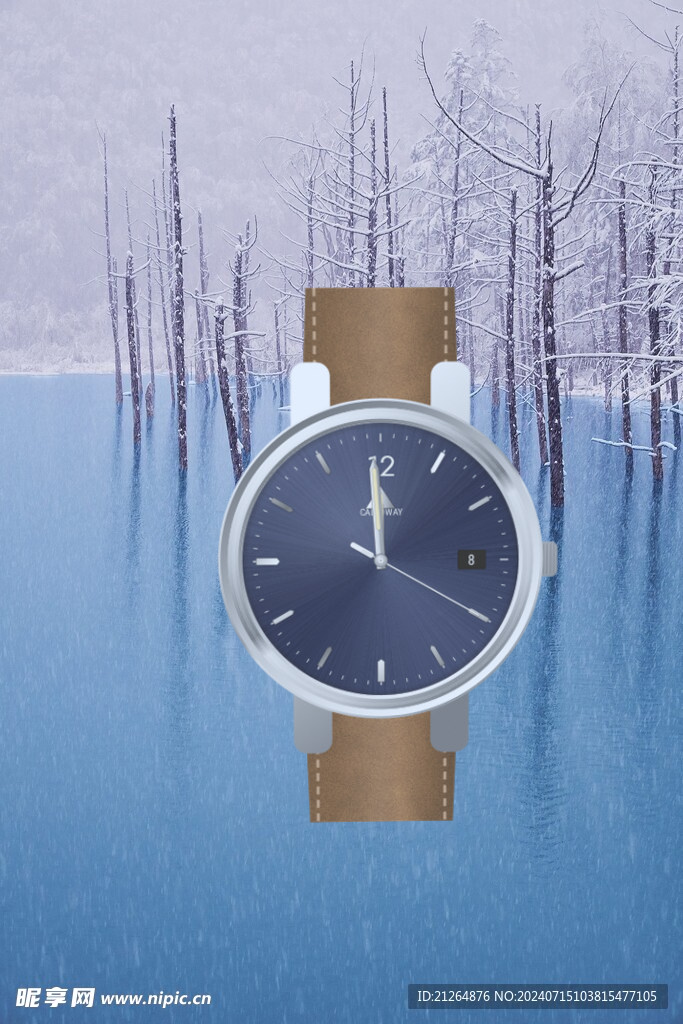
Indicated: 11,59,20
